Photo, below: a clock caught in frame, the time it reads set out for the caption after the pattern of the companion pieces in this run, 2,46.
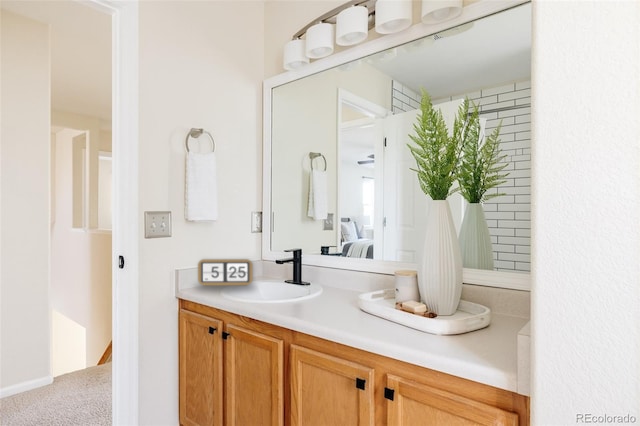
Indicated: 5,25
